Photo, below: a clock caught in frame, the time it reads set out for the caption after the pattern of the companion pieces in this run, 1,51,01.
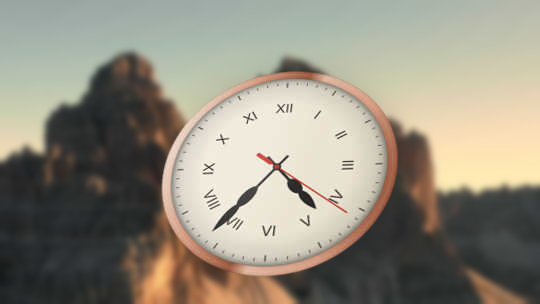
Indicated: 4,36,21
